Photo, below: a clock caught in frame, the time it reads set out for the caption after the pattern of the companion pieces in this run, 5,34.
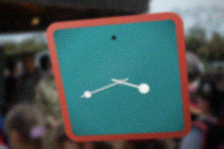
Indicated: 3,42
